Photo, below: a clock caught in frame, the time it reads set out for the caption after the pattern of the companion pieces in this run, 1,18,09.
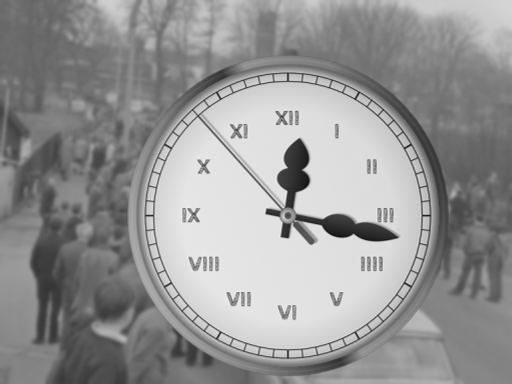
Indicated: 12,16,53
